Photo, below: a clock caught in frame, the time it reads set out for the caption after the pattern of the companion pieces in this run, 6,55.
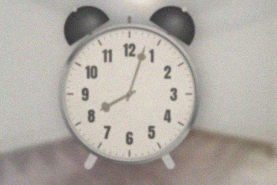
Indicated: 8,03
